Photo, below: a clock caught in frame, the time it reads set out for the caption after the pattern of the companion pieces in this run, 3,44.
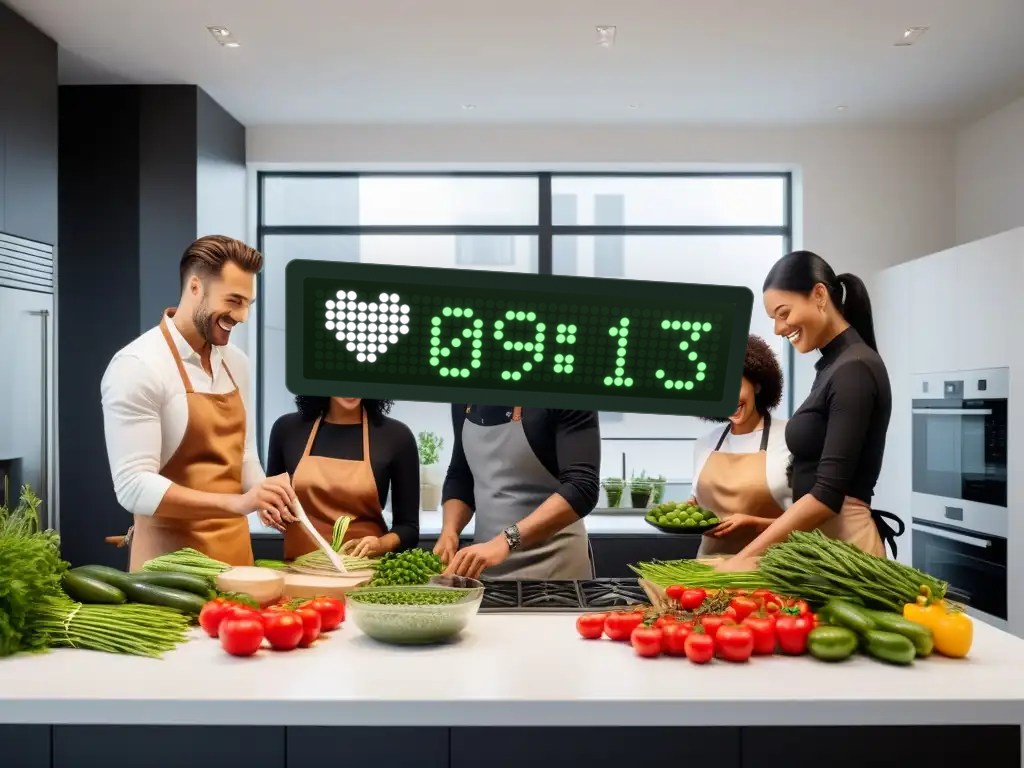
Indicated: 9,13
